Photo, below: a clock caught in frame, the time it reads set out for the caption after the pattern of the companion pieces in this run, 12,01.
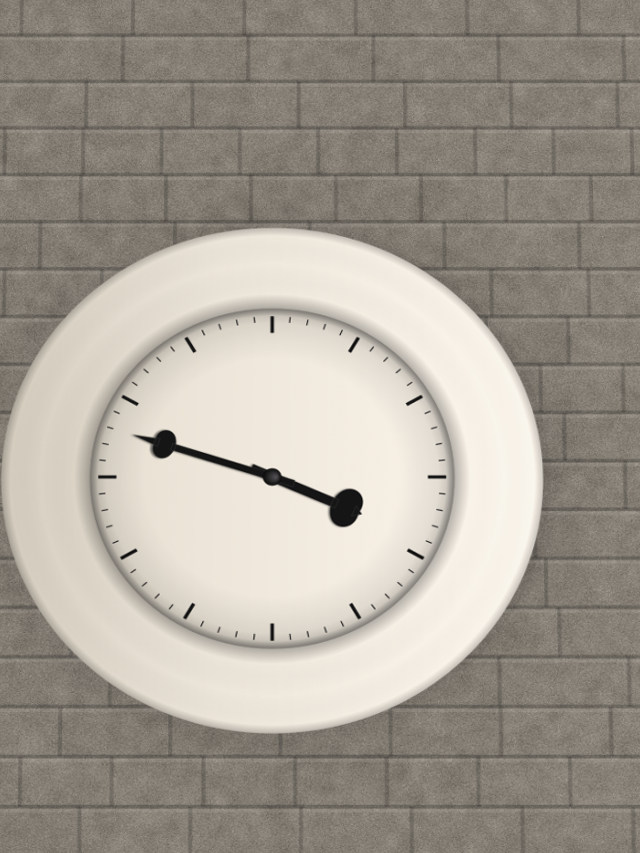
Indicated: 3,48
